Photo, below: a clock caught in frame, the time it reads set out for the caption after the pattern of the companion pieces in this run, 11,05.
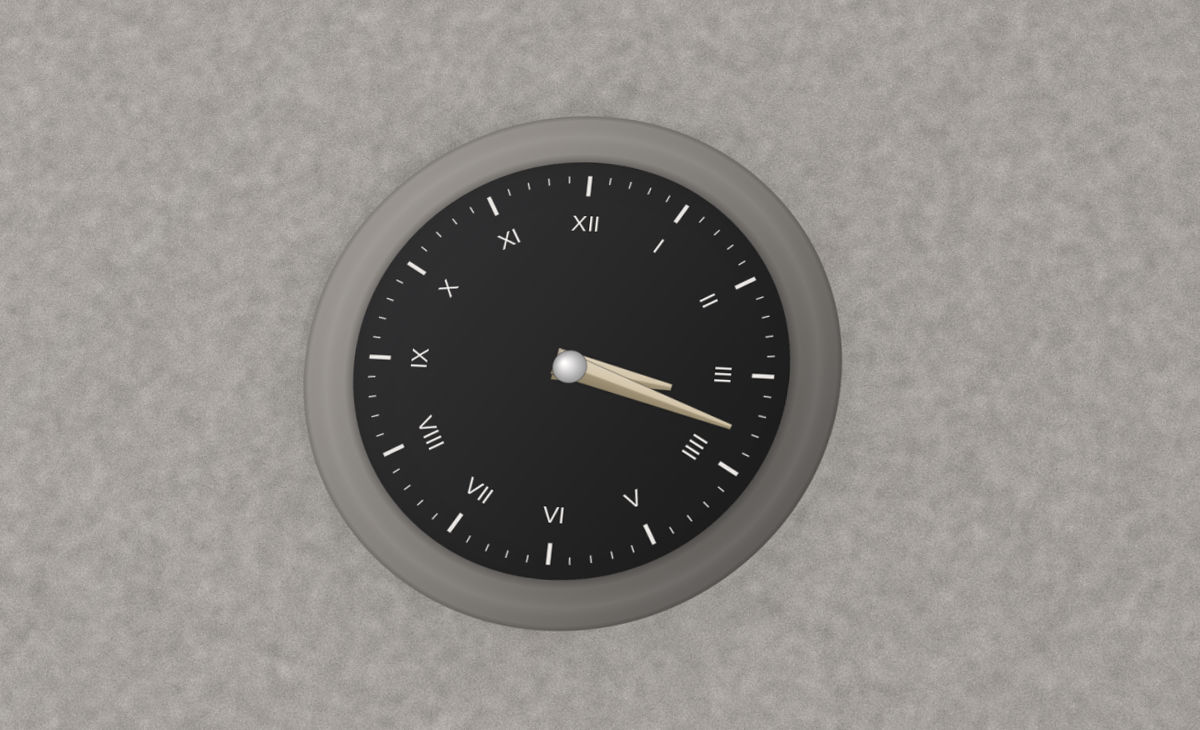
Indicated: 3,18
